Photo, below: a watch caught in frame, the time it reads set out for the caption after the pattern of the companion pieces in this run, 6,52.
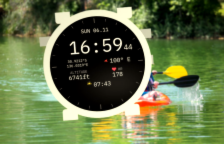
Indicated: 16,59
